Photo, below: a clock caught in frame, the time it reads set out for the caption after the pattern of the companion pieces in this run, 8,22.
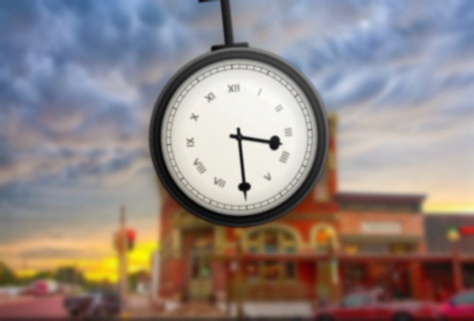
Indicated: 3,30
